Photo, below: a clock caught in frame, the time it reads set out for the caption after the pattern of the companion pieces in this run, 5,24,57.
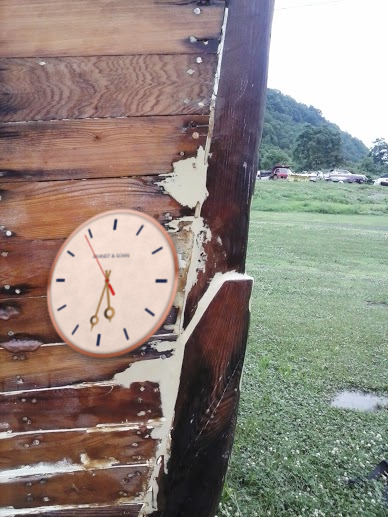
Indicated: 5,31,54
